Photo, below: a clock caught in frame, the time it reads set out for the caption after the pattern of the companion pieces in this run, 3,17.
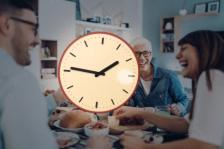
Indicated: 1,46
